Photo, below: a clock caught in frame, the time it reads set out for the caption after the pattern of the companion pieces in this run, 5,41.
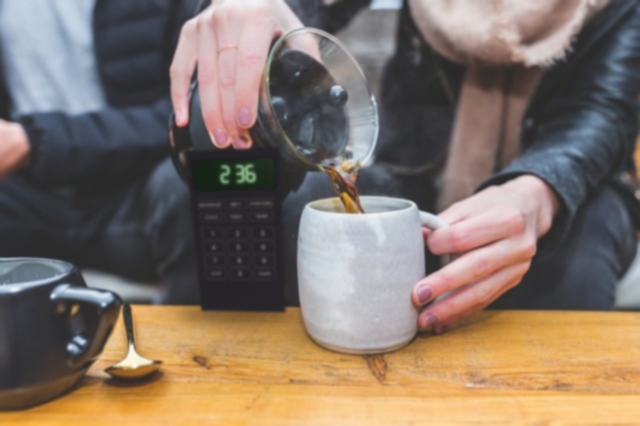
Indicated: 2,36
